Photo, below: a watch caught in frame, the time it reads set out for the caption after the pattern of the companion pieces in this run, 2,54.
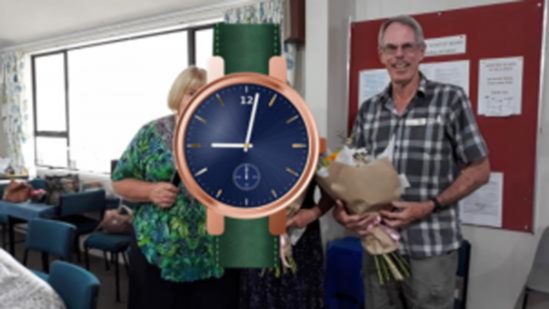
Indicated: 9,02
